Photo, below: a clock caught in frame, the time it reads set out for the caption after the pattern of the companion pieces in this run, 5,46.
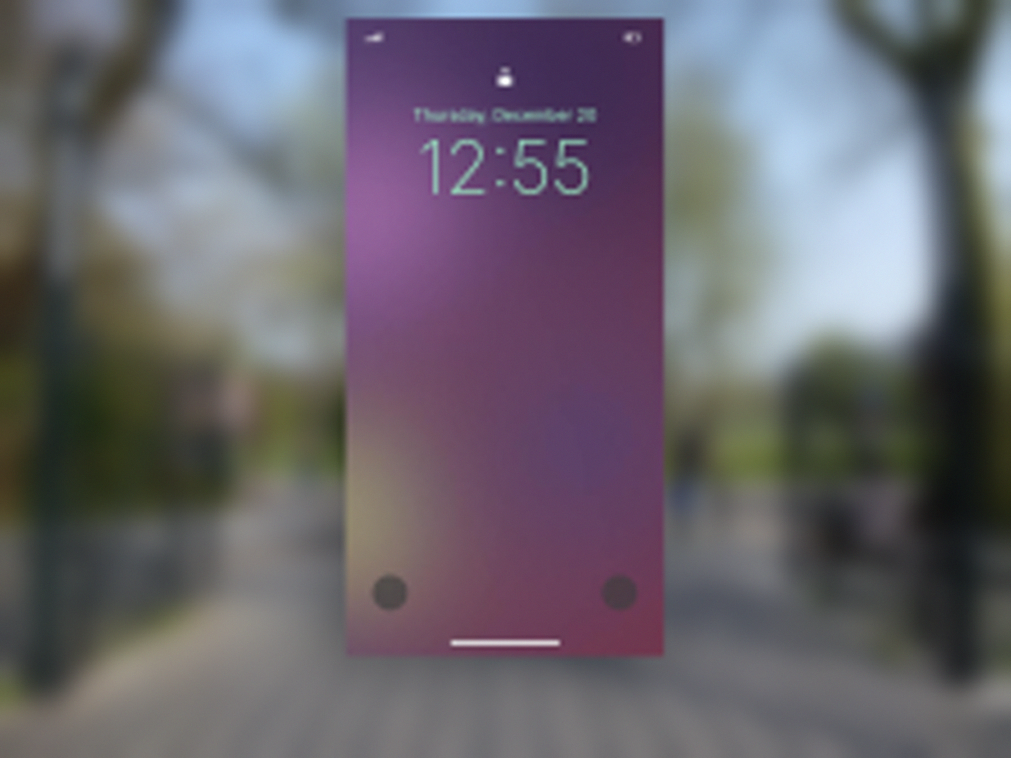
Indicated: 12,55
